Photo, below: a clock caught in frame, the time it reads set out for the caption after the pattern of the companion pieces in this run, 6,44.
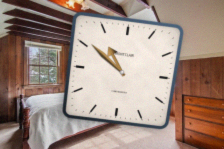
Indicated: 10,51
